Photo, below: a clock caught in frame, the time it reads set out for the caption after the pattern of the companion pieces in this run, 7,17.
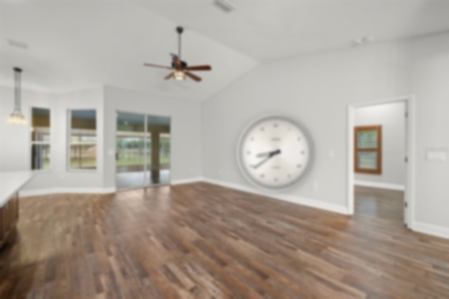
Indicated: 8,39
